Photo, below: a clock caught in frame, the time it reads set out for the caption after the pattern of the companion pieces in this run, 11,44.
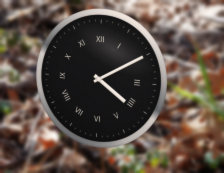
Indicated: 4,10
